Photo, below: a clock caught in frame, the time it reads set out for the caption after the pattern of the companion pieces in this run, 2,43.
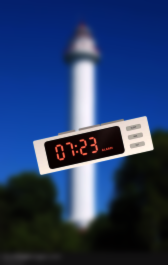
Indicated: 7,23
